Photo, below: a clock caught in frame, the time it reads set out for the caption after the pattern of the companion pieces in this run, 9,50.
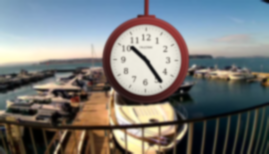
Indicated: 10,24
